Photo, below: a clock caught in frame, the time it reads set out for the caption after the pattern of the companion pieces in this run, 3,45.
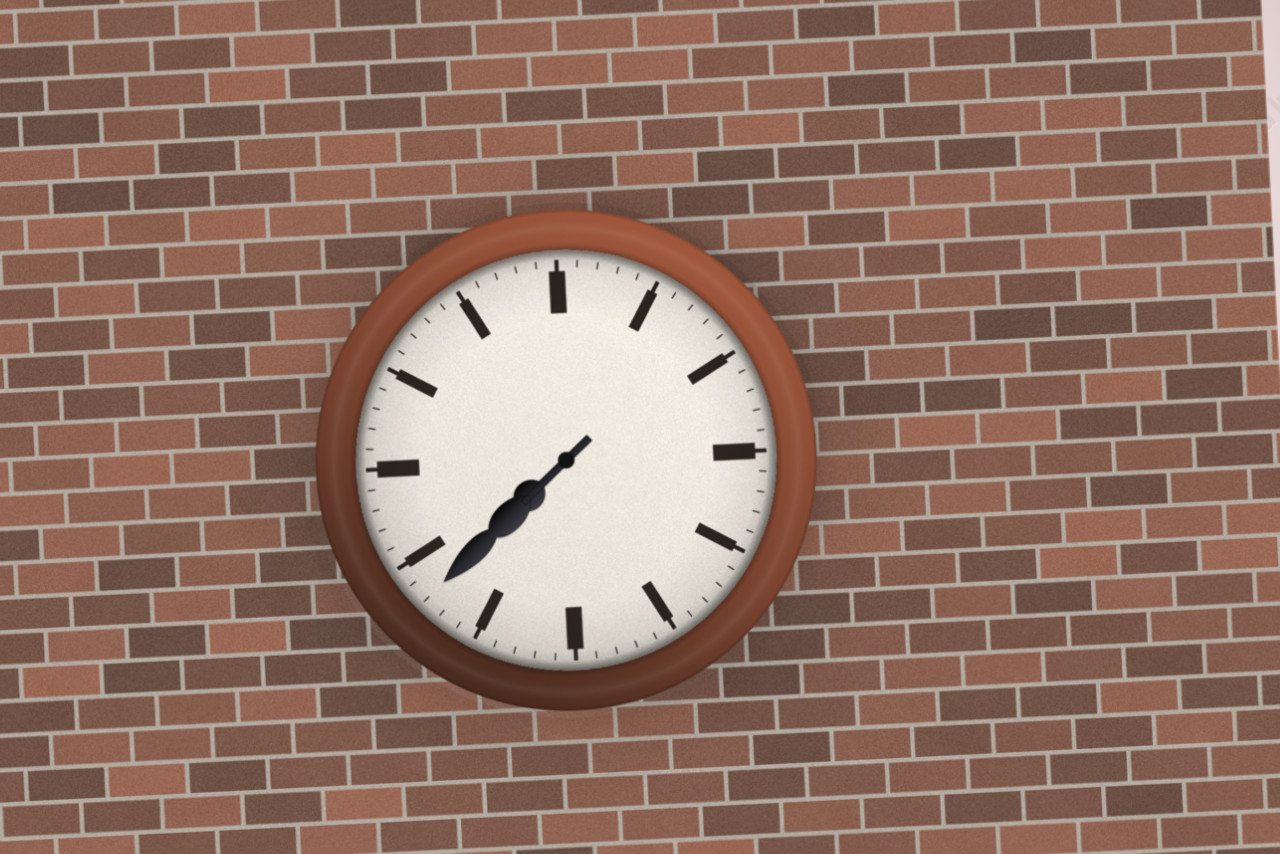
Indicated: 7,38
